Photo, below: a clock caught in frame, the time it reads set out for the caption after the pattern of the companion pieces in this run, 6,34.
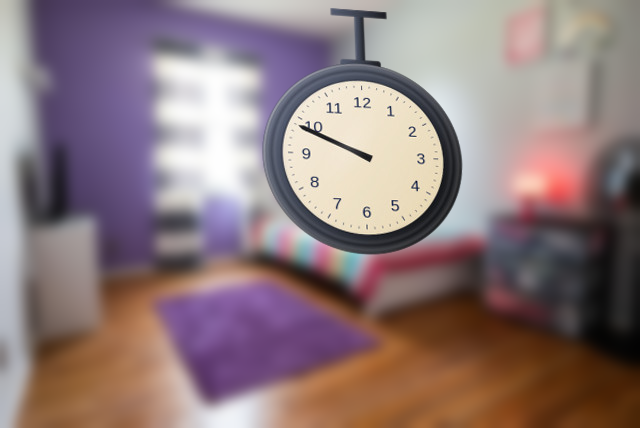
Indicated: 9,49
